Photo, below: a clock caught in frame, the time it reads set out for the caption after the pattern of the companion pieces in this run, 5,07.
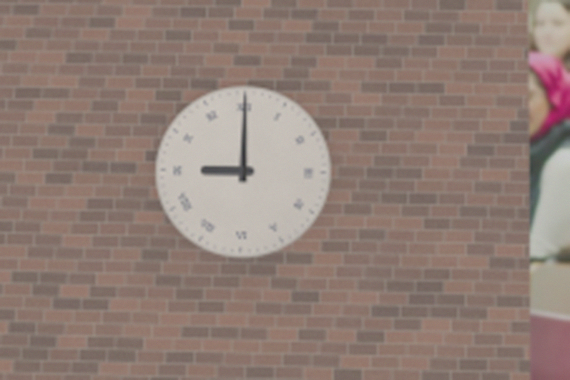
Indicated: 9,00
